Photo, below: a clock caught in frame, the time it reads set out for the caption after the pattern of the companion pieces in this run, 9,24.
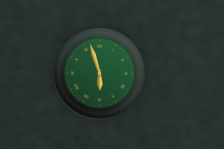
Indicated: 5,57
